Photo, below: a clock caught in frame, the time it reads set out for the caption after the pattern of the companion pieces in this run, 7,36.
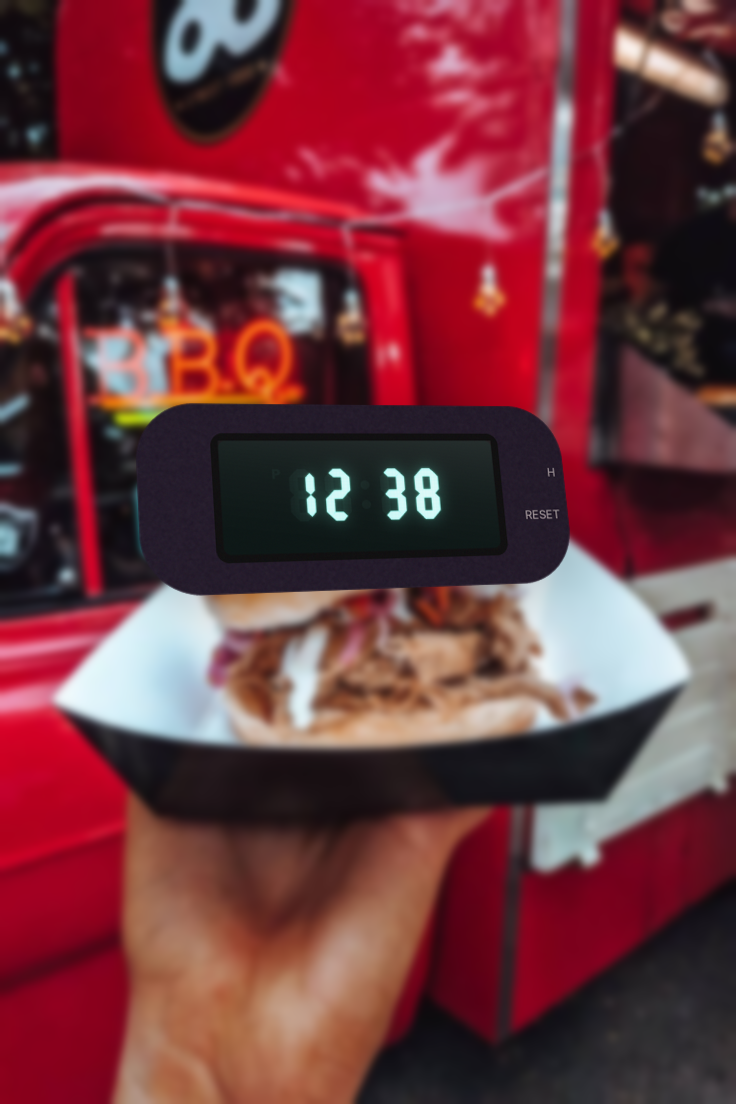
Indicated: 12,38
